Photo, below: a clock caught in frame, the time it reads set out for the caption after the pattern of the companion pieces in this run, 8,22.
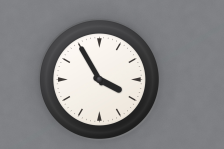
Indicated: 3,55
